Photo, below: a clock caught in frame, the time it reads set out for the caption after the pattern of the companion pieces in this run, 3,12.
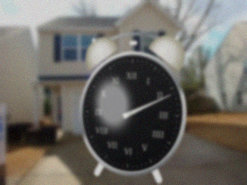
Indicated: 2,11
